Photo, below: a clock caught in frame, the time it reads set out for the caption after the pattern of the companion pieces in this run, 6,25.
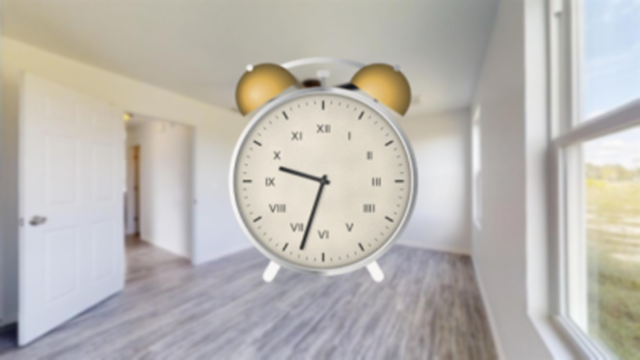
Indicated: 9,33
